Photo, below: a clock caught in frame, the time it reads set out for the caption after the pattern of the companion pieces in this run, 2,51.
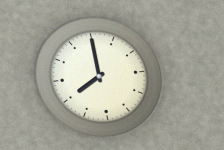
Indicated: 8,00
